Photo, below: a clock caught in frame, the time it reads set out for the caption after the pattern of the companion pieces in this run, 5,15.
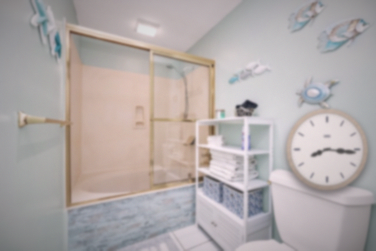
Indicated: 8,16
